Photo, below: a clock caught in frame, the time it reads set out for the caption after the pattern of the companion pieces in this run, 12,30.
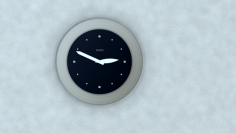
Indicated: 2,49
